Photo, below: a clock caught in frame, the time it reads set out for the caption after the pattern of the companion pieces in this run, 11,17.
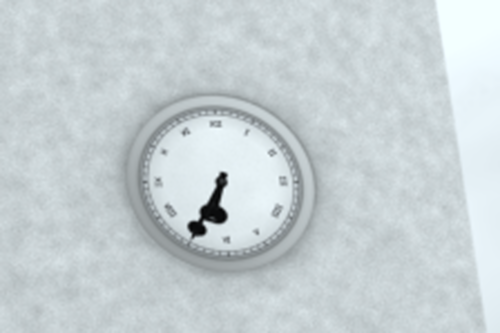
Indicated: 6,35
